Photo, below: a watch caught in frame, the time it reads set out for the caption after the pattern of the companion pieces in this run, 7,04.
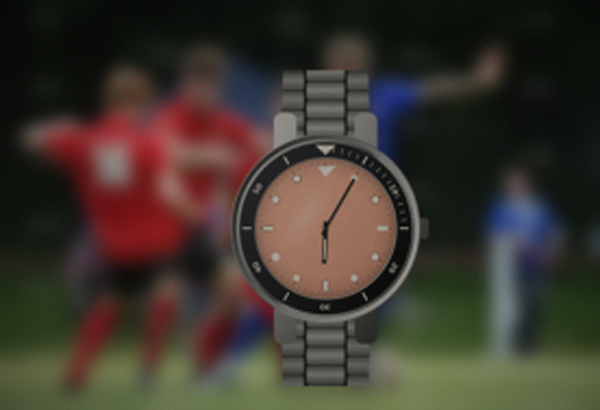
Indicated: 6,05
